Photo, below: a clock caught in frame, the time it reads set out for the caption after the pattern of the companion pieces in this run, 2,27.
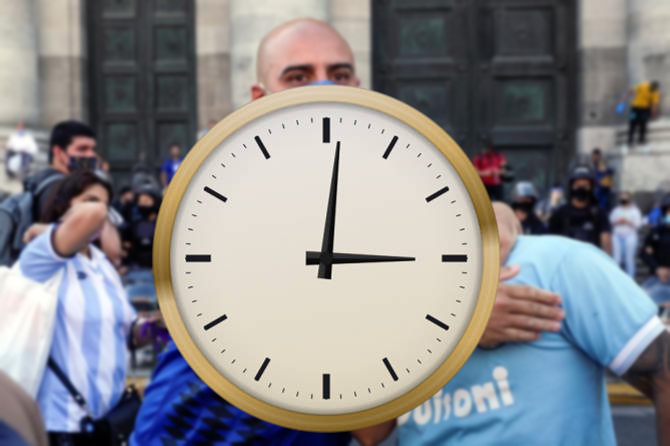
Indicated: 3,01
